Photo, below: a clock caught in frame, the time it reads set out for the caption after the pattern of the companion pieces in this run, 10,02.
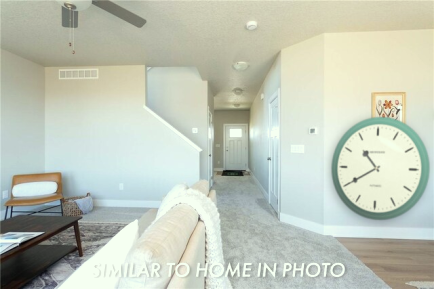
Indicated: 10,40
